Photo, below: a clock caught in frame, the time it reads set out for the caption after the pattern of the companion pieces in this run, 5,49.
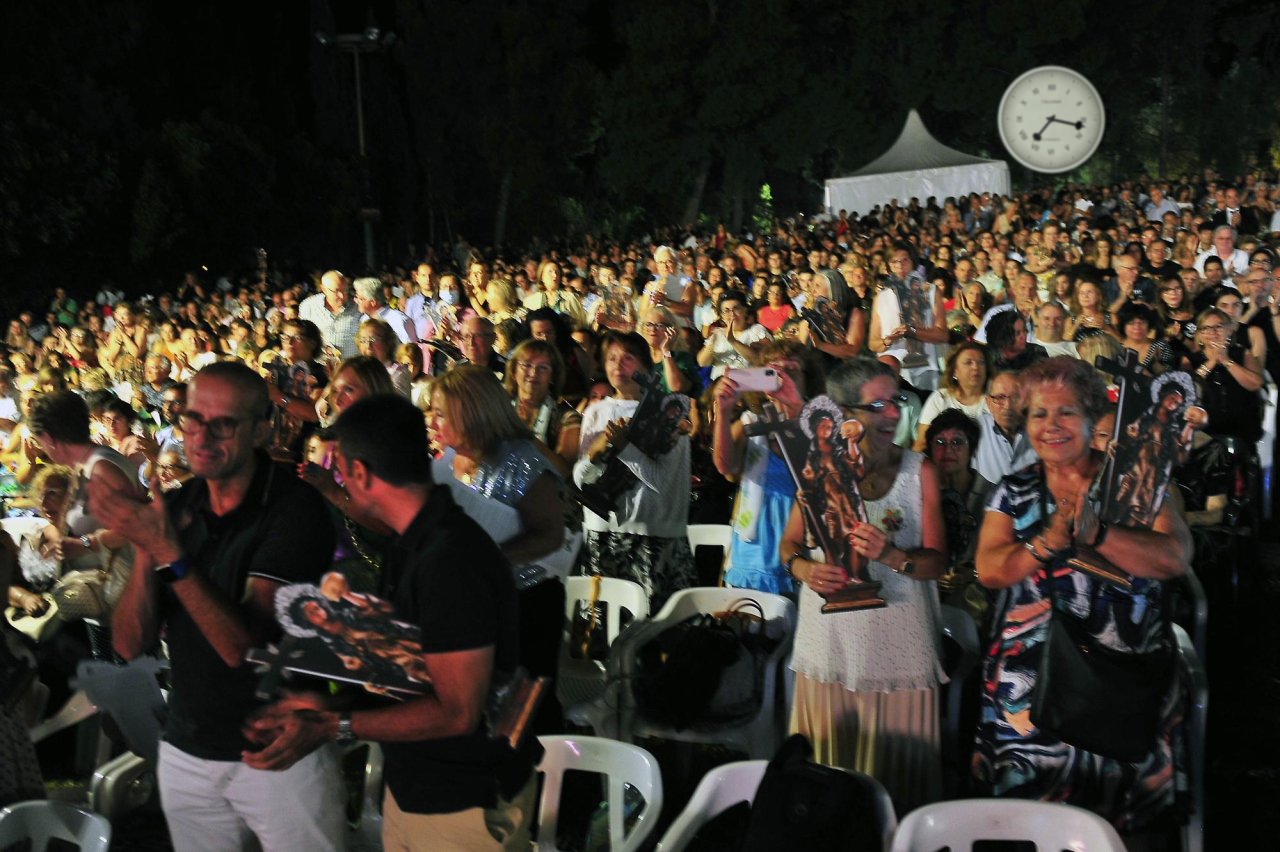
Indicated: 7,17
